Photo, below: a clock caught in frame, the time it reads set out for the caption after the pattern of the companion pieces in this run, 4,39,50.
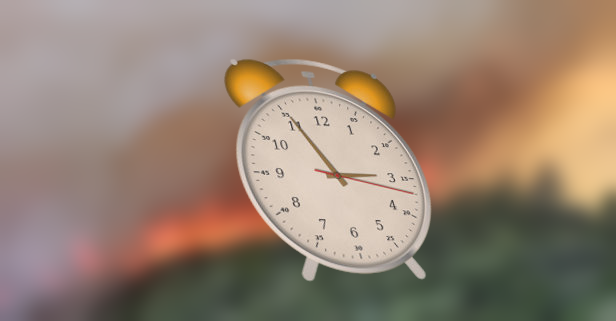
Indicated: 2,55,17
